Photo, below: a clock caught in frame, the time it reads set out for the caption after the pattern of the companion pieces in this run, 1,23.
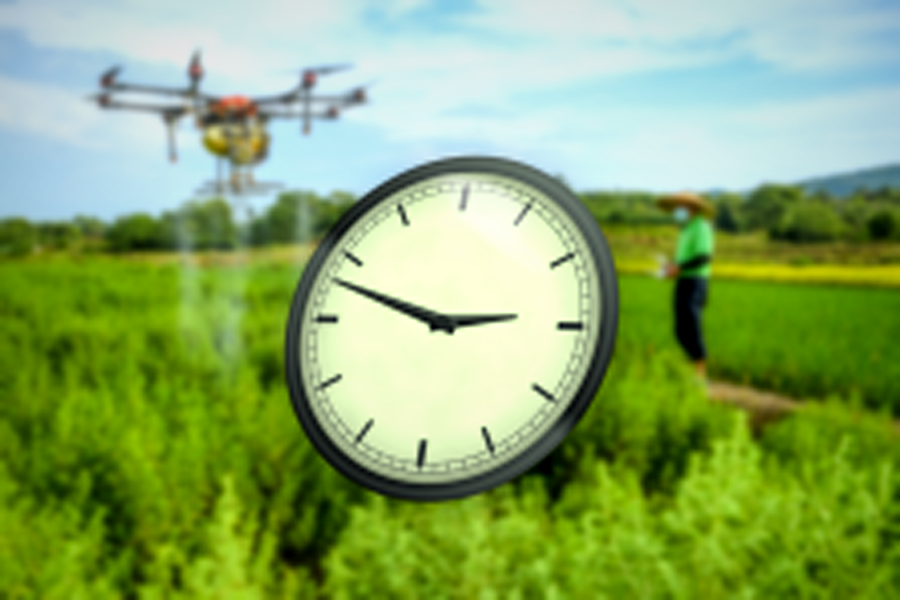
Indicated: 2,48
